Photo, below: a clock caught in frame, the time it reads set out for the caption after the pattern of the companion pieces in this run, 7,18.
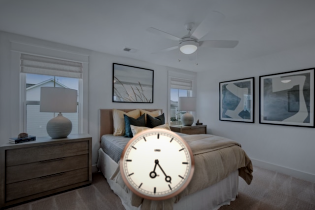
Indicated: 6,24
